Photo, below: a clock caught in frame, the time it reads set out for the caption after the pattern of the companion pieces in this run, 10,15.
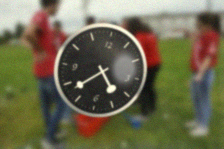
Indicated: 4,38
